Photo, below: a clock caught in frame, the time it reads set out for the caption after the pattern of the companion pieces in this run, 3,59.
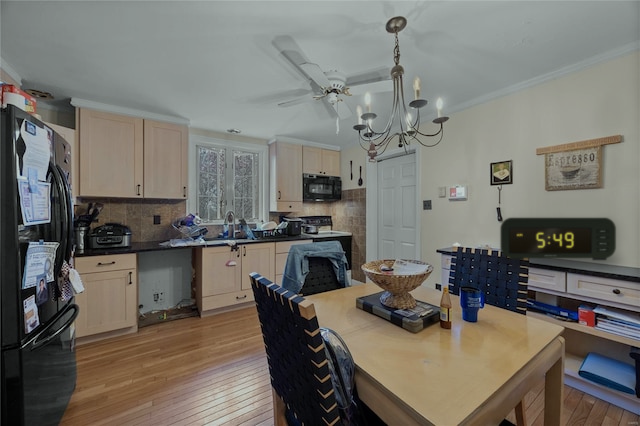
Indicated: 5,49
